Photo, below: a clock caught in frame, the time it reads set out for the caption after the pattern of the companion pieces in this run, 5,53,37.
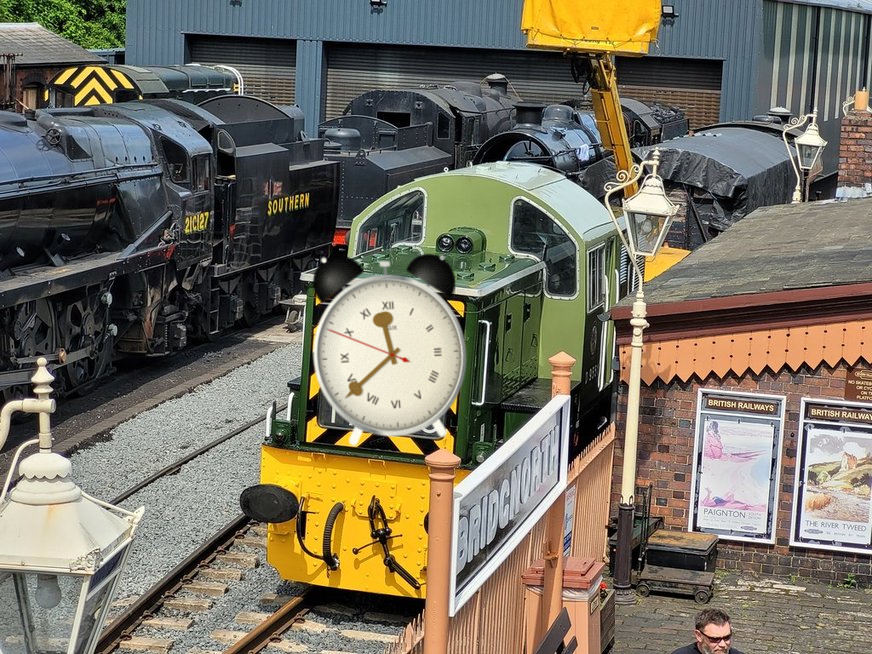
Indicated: 11,38,49
